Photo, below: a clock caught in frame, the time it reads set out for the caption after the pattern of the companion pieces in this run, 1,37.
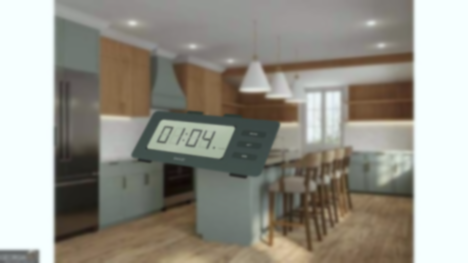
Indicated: 1,04
